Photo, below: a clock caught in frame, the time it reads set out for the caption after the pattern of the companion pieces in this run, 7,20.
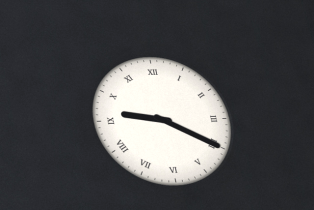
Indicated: 9,20
